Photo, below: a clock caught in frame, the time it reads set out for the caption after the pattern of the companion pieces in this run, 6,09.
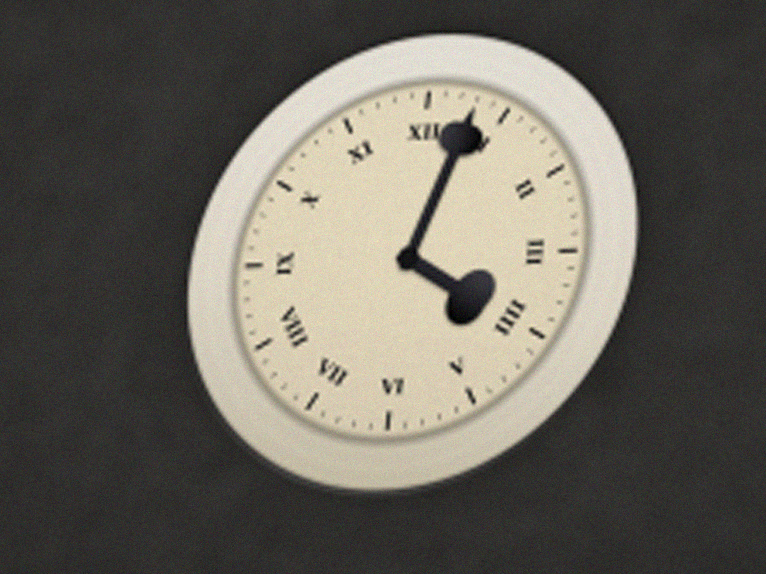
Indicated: 4,03
